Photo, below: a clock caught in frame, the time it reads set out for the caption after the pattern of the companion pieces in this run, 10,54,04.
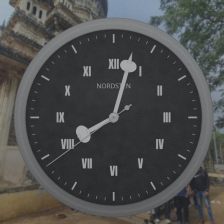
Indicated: 8,02,39
